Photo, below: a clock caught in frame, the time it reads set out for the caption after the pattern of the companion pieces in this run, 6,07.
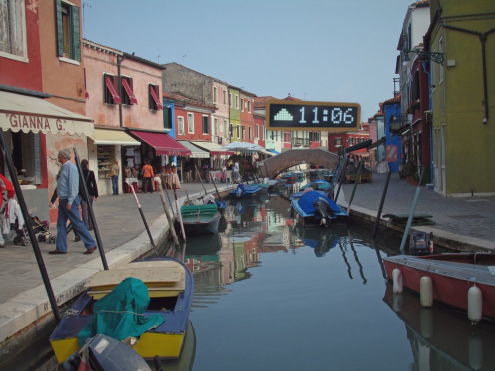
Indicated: 11,06
